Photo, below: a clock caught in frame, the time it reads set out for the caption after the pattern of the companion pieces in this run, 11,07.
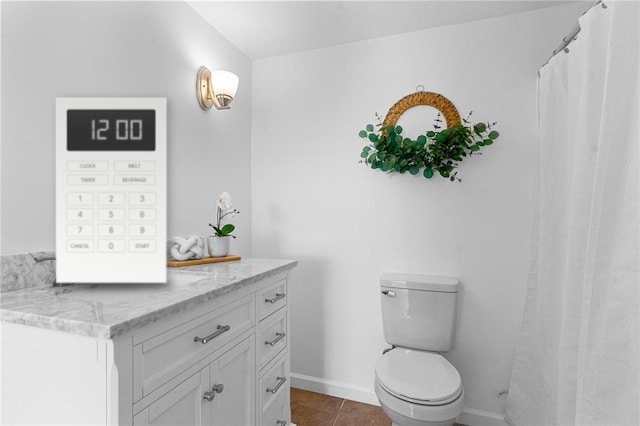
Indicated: 12,00
